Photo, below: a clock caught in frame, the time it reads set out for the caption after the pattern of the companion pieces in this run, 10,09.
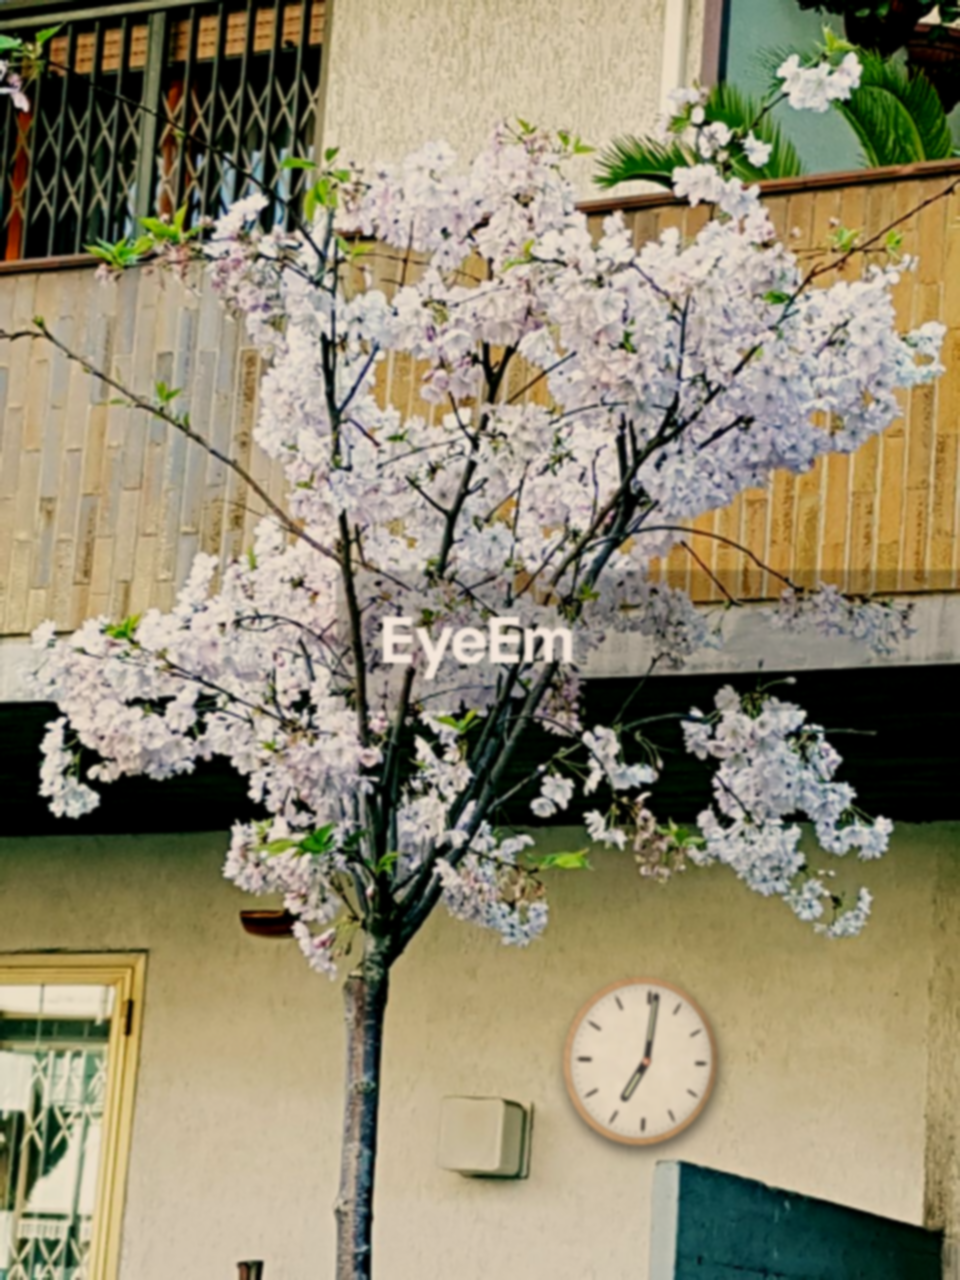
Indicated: 7,01
